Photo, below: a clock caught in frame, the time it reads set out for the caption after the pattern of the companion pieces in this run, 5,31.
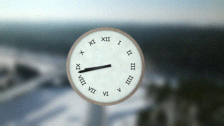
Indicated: 8,43
